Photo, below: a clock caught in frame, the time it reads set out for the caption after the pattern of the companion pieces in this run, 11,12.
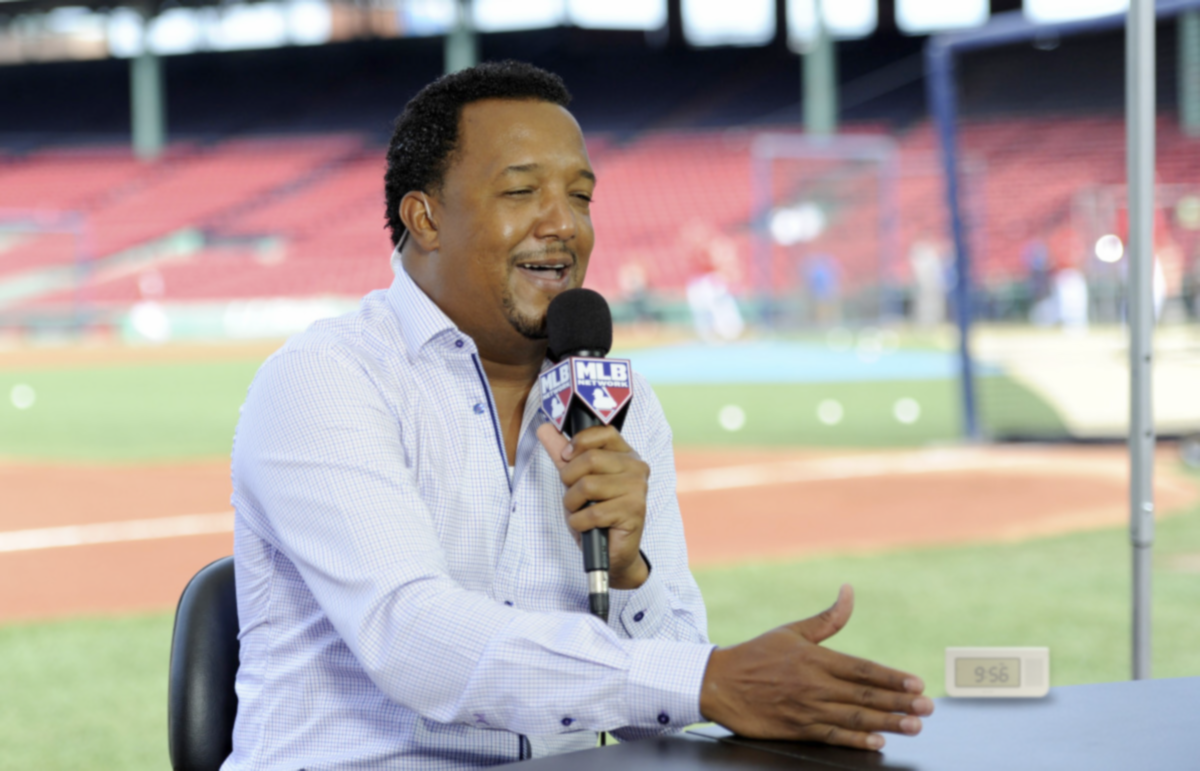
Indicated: 9,56
